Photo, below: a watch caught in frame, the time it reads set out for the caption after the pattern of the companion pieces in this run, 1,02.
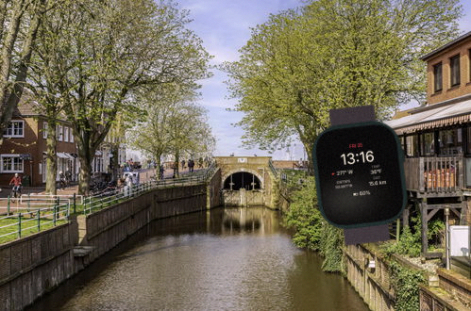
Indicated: 13,16
